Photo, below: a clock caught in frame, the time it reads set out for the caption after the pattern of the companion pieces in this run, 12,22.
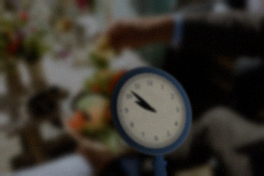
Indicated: 9,52
